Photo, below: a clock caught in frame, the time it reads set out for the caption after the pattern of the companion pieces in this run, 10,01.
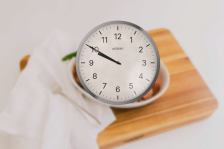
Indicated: 9,50
